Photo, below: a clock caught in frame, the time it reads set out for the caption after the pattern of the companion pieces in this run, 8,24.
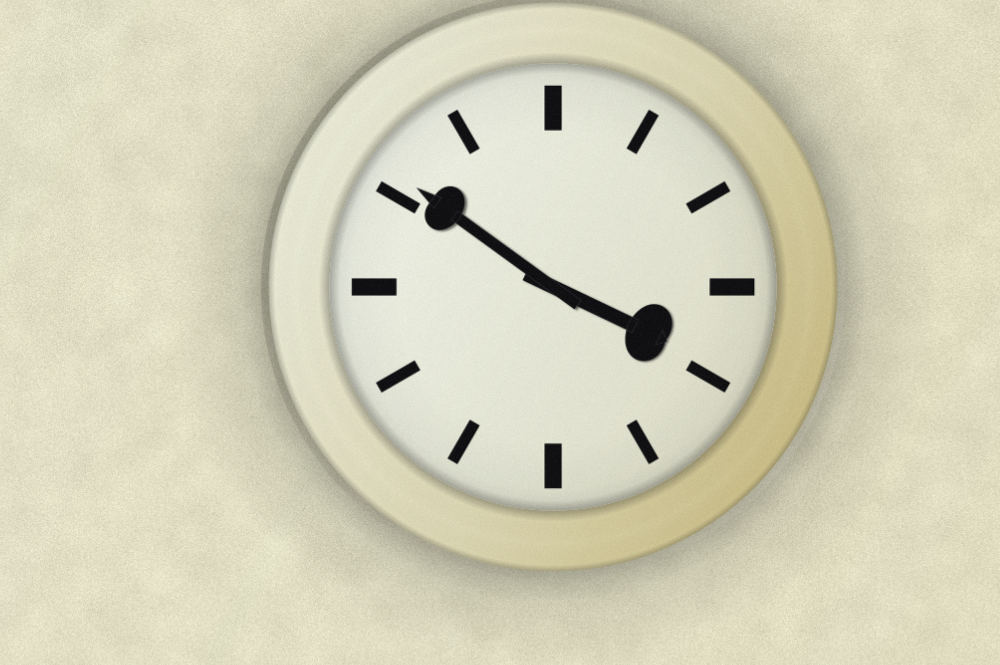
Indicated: 3,51
